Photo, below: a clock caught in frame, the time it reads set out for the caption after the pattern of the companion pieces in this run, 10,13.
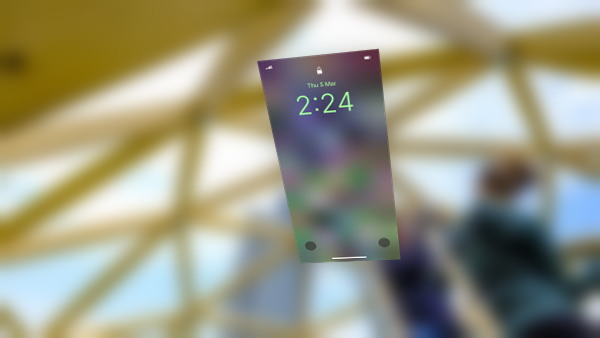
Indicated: 2,24
